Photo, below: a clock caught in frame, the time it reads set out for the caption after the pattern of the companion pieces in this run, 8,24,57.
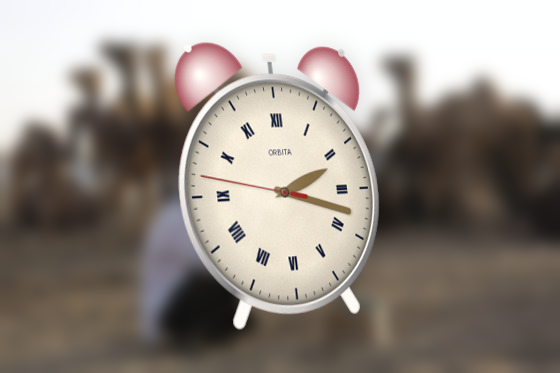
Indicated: 2,17,47
